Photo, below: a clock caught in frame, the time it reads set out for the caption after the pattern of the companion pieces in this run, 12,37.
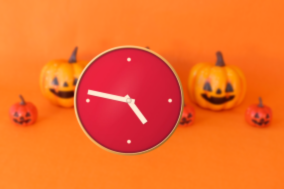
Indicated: 4,47
